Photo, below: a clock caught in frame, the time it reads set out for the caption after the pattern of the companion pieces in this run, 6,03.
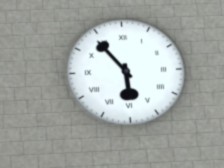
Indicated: 5,54
